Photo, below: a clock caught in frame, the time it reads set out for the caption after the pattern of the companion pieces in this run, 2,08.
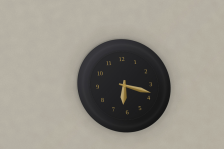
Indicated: 6,18
